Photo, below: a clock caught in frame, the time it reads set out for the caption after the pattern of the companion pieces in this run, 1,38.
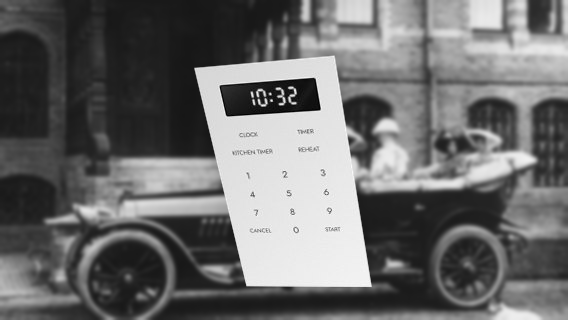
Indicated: 10,32
